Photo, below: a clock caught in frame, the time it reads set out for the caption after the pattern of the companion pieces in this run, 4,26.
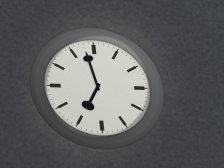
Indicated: 6,58
